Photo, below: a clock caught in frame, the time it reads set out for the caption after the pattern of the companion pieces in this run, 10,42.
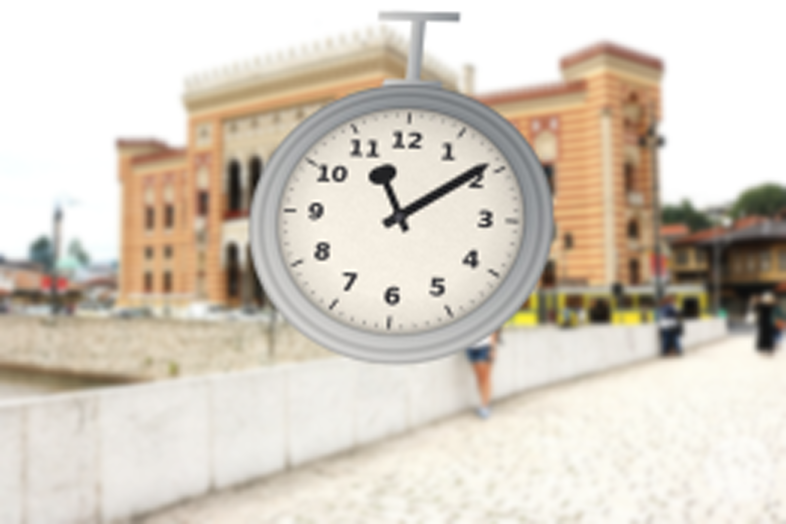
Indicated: 11,09
